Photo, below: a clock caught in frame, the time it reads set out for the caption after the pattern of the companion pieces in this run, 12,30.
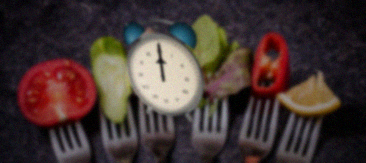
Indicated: 12,00
